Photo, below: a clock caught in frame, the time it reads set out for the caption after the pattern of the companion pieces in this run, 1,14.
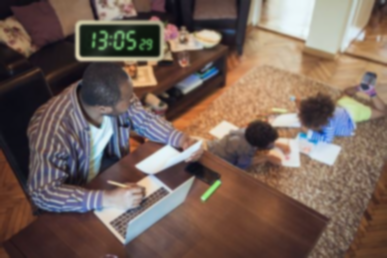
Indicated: 13,05
